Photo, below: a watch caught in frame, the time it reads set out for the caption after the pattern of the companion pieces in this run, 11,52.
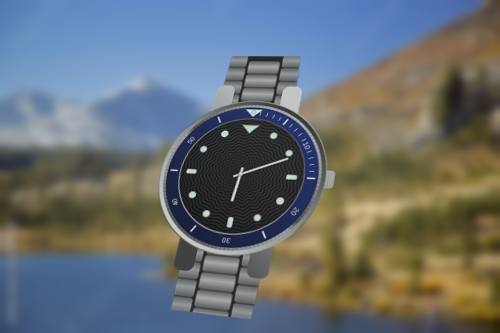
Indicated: 6,11
